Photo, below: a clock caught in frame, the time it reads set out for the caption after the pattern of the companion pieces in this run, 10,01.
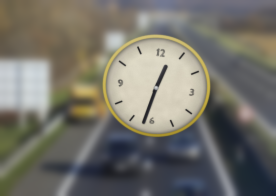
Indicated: 12,32
